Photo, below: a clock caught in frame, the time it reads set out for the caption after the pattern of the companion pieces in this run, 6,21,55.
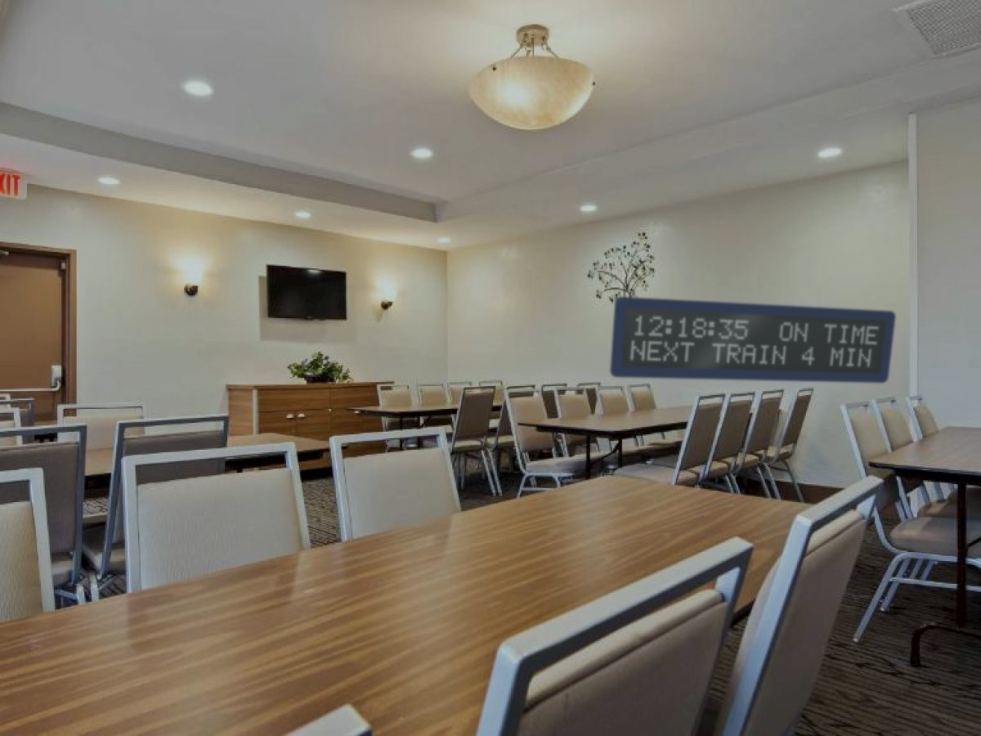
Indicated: 12,18,35
